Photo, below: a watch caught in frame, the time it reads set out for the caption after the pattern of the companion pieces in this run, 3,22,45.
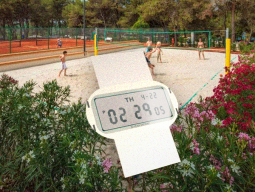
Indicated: 2,29,05
